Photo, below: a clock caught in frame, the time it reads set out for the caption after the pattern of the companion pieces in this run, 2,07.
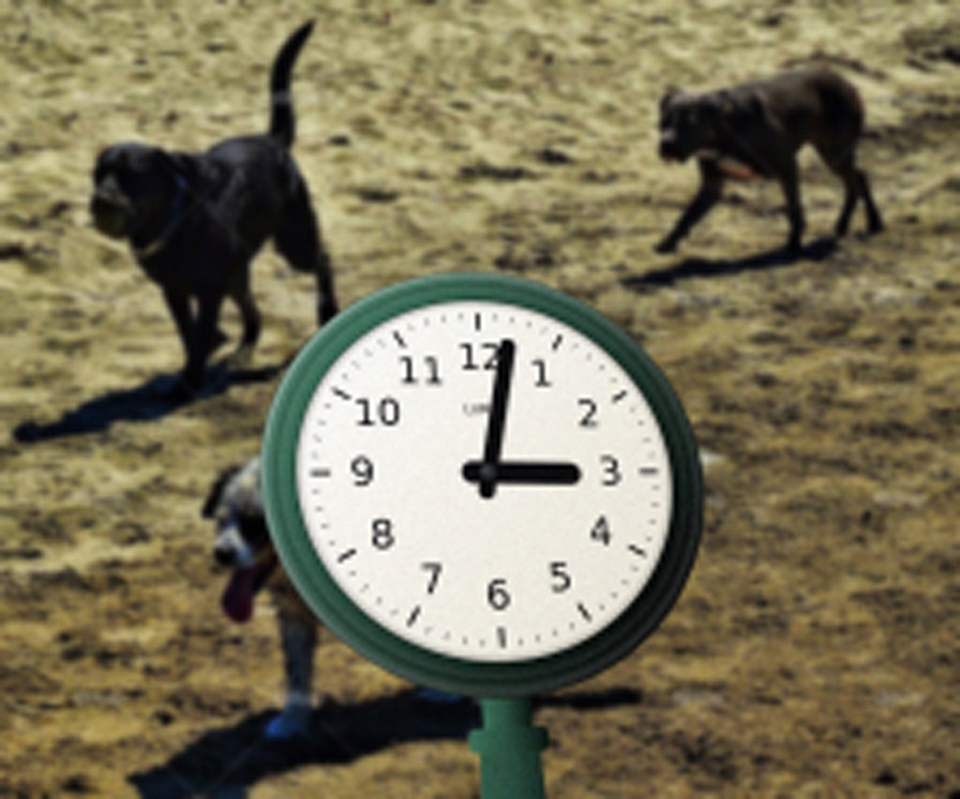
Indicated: 3,02
